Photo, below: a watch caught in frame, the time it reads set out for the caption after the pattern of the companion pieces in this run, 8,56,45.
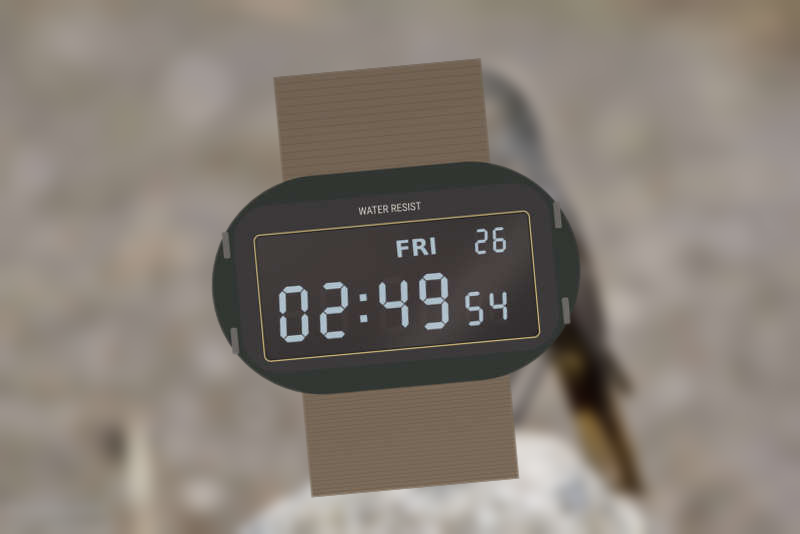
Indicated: 2,49,54
